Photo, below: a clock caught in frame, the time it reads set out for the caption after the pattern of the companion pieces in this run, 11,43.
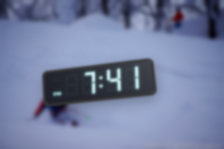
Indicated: 7,41
